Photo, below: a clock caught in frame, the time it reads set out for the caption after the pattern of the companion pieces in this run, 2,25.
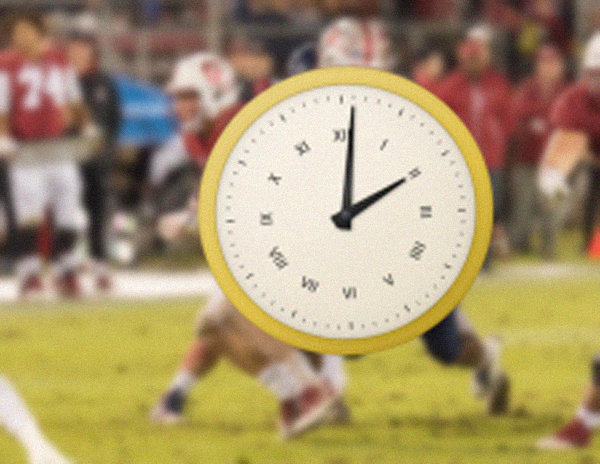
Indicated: 2,01
